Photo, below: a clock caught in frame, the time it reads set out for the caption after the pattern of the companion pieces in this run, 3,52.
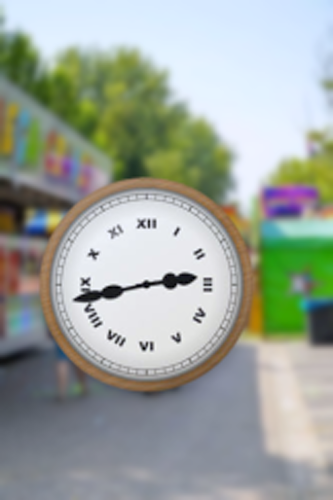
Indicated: 2,43
